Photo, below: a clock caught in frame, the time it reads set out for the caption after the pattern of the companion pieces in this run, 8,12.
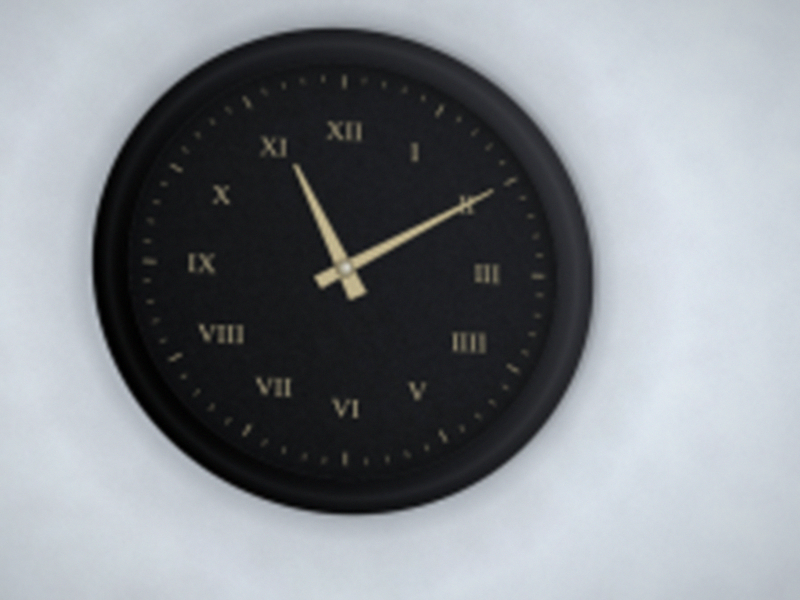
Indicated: 11,10
